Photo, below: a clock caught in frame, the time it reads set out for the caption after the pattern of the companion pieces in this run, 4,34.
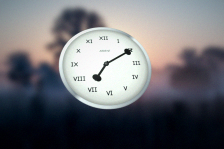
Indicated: 7,10
